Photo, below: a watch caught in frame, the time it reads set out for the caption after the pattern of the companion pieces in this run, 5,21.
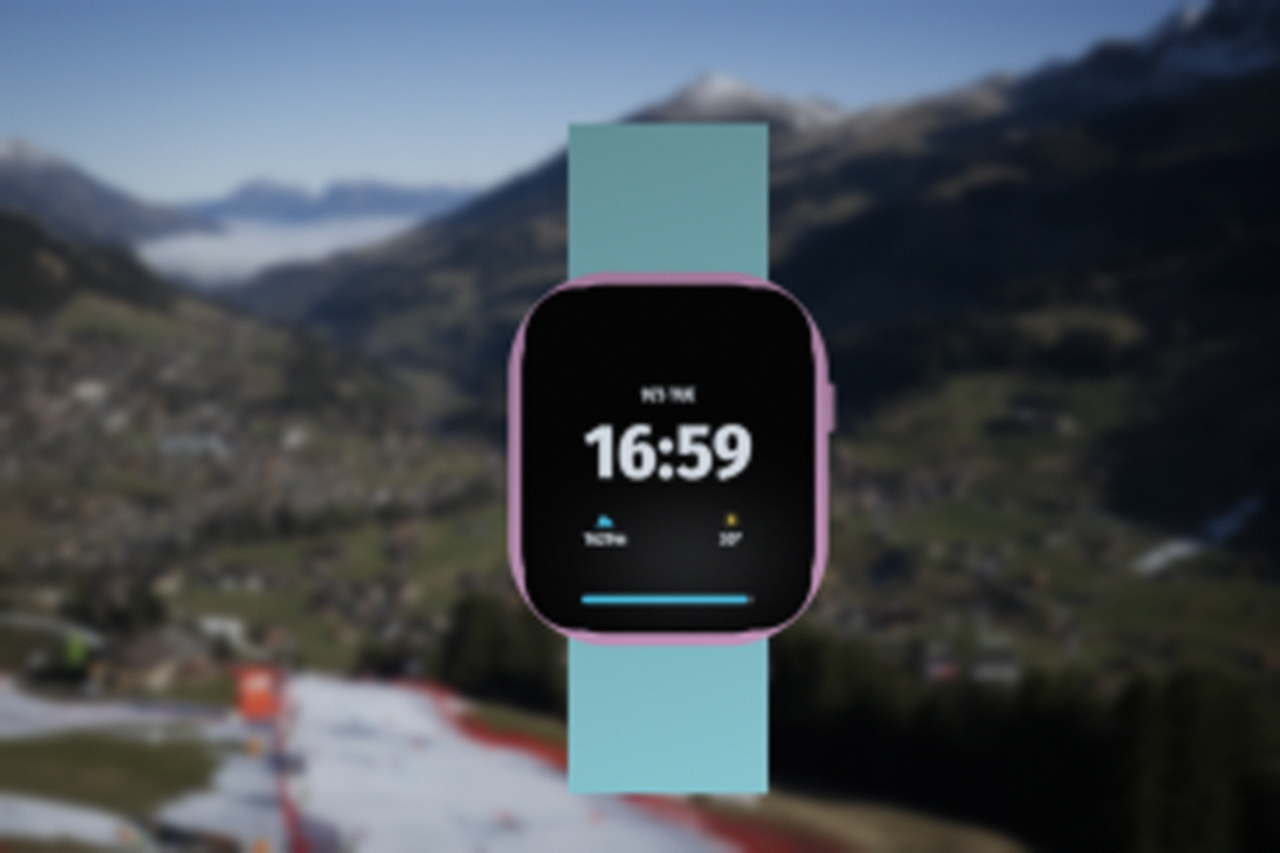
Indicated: 16,59
